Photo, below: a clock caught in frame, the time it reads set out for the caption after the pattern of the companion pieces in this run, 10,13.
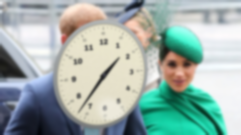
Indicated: 1,37
